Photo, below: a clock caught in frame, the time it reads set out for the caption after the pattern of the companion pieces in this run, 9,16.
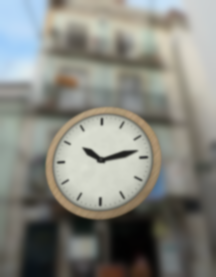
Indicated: 10,13
